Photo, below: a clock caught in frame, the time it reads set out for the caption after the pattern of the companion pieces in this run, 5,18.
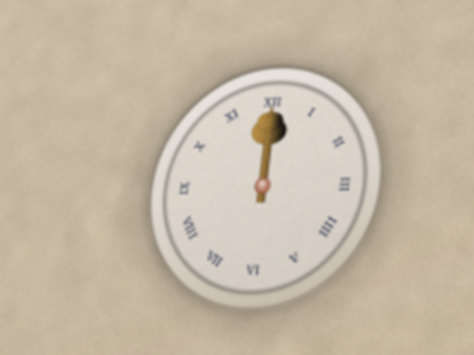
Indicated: 12,00
